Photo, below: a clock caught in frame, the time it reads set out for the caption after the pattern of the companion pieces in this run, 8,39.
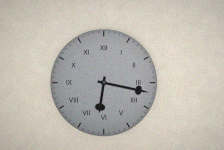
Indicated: 6,17
